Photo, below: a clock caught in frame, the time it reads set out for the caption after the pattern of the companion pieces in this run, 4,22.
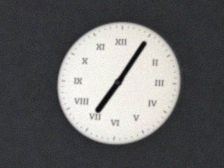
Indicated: 7,05
